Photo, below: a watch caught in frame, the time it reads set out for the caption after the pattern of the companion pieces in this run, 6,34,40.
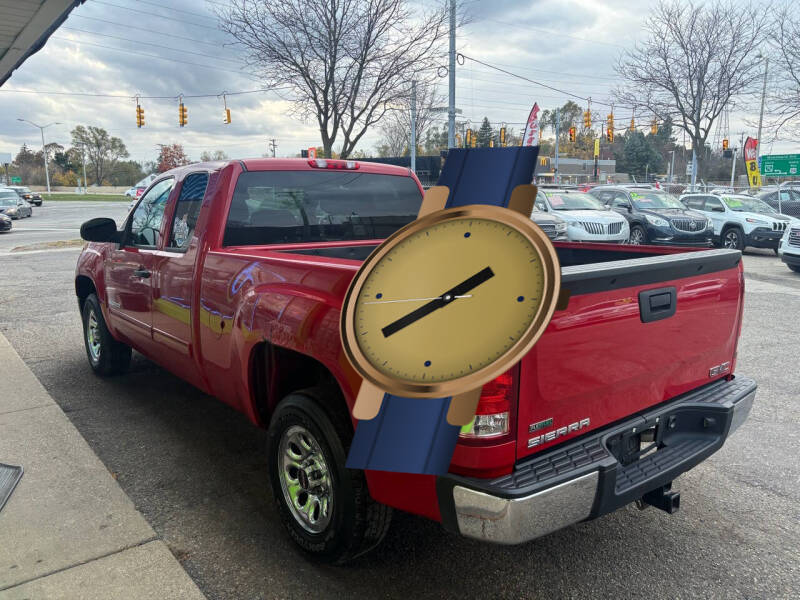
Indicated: 1,38,44
